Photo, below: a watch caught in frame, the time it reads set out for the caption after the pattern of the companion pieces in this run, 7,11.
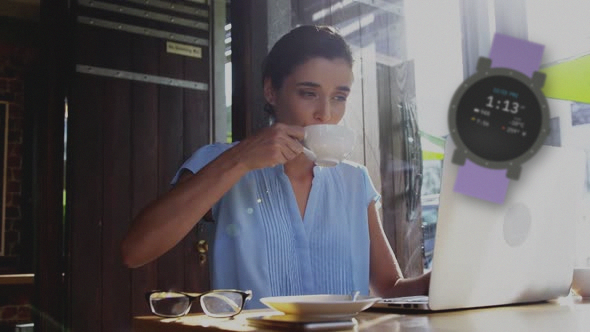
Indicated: 1,13
